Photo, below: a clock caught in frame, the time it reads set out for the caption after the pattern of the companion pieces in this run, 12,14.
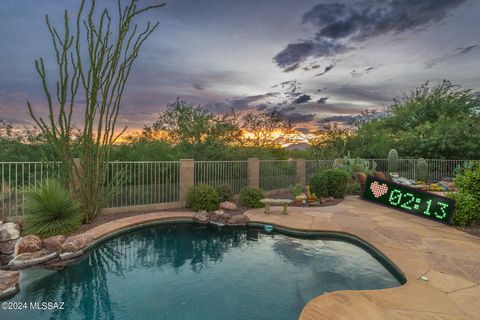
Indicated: 2,13
